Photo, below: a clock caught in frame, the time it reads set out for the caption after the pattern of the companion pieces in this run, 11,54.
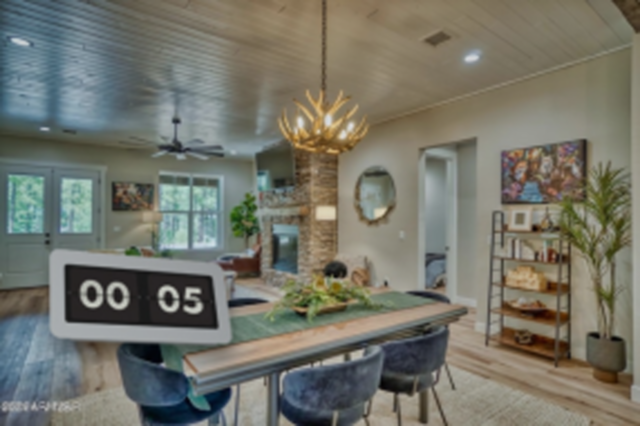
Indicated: 0,05
